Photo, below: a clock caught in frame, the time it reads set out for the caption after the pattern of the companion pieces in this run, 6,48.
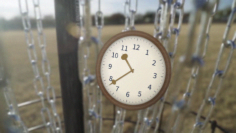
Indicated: 10,38
